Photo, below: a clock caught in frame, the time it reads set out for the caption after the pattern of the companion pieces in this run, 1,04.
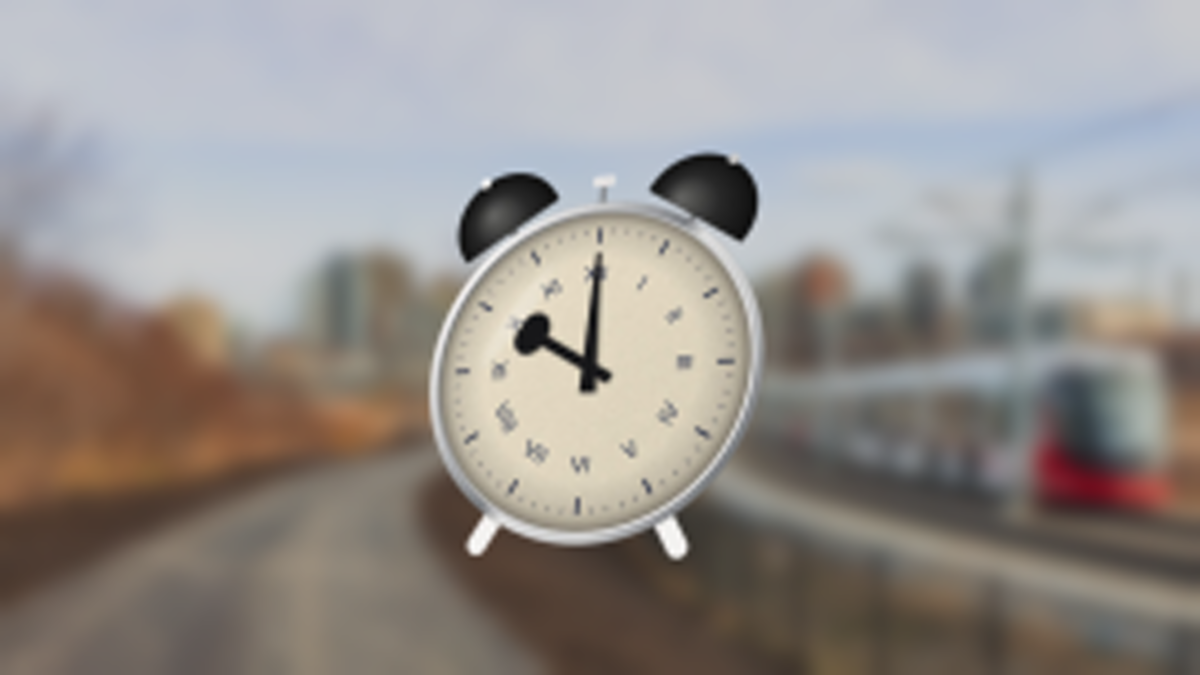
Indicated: 10,00
